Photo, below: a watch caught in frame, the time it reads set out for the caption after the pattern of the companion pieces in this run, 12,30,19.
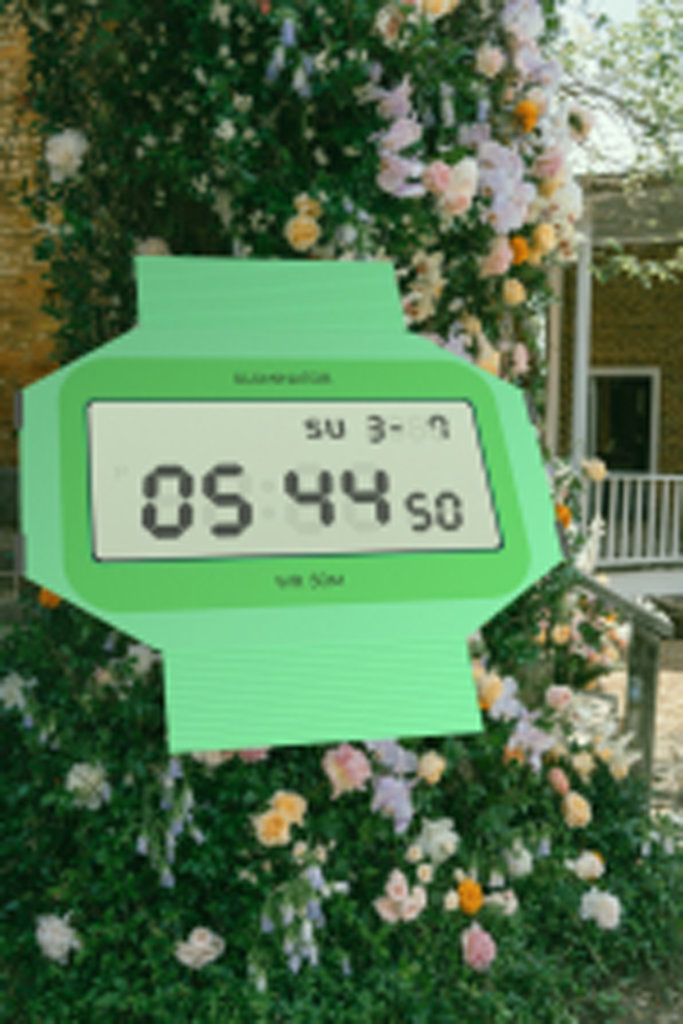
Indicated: 5,44,50
